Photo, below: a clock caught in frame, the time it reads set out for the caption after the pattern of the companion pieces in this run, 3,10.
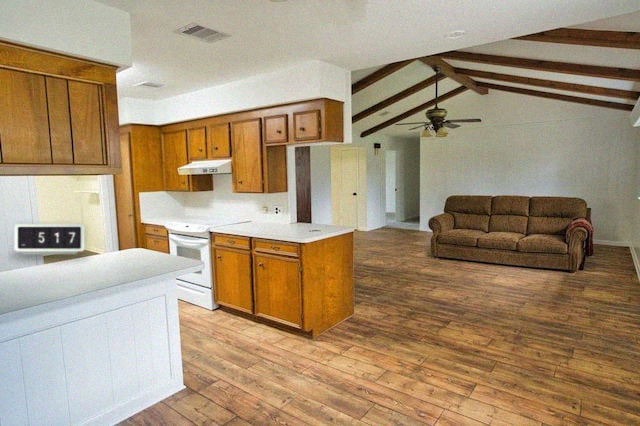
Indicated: 5,17
